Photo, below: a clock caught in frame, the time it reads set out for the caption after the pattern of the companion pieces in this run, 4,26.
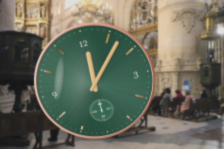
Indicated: 12,07
